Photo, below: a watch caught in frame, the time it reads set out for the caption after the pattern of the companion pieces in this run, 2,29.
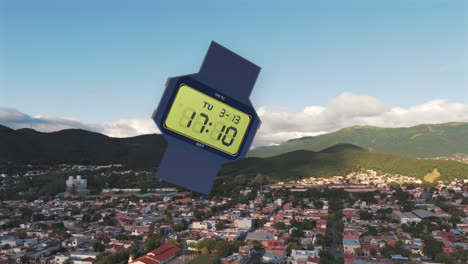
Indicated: 17,10
